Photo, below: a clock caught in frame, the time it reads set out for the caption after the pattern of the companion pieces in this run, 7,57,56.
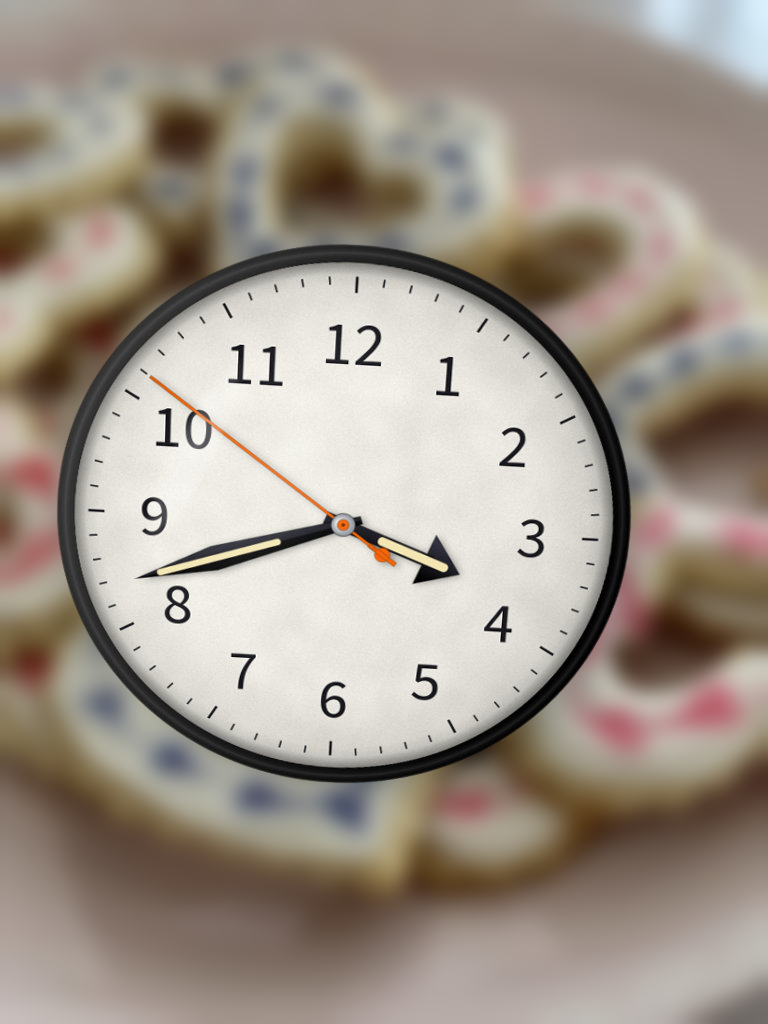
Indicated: 3,41,51
